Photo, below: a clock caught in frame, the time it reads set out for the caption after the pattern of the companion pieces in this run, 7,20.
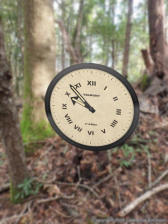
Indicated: 9,53
